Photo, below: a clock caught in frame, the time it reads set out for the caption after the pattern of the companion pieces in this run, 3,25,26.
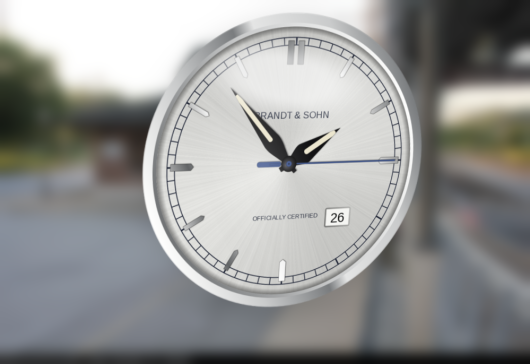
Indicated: 1,53,15
